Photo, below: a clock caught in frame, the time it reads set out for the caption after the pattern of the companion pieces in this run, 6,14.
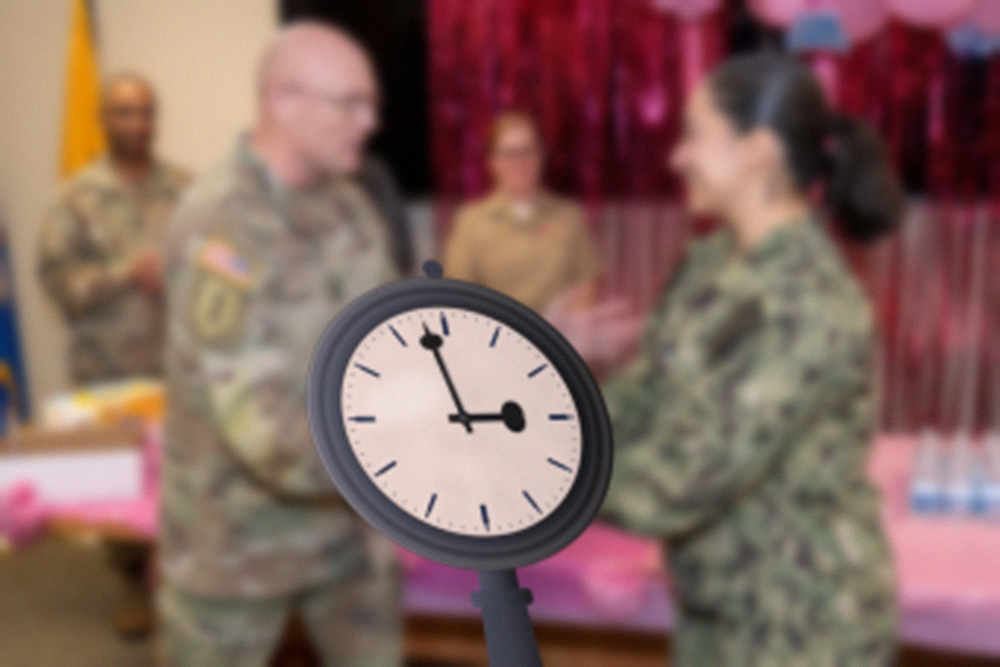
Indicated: 2,58
